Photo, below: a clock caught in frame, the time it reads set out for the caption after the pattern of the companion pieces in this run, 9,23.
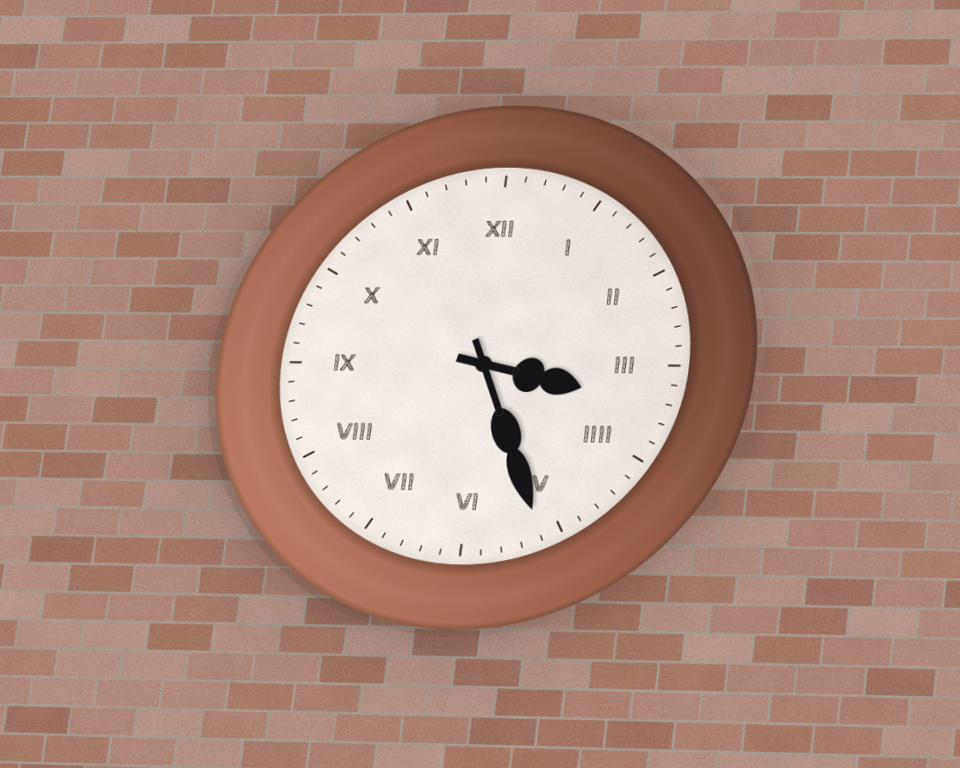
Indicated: 3,26
